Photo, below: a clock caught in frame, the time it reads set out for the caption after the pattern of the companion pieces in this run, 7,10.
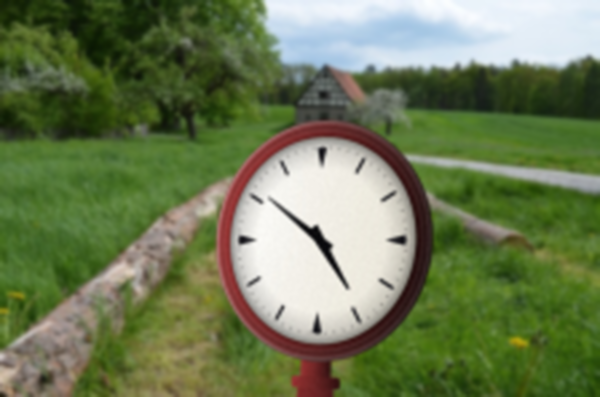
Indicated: 4,51
